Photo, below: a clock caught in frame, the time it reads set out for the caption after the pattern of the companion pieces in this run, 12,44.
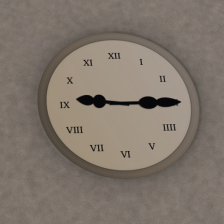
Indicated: 9,15
